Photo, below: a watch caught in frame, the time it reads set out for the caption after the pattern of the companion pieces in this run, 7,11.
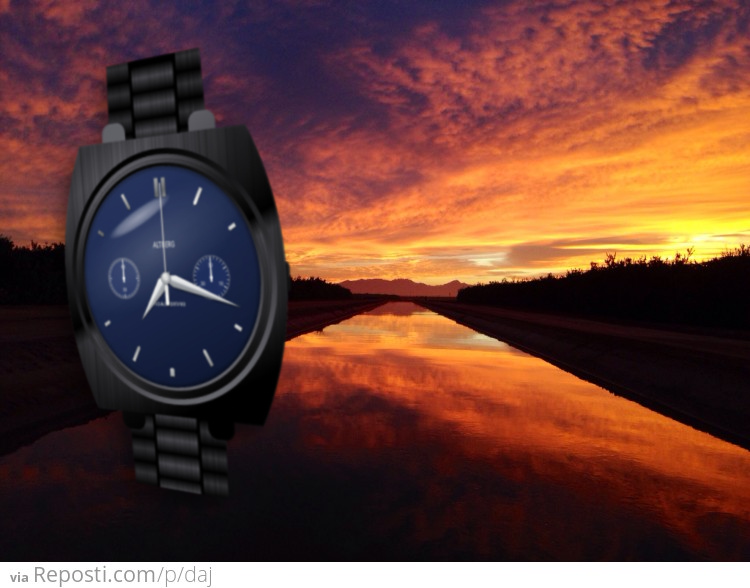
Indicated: 7,18
